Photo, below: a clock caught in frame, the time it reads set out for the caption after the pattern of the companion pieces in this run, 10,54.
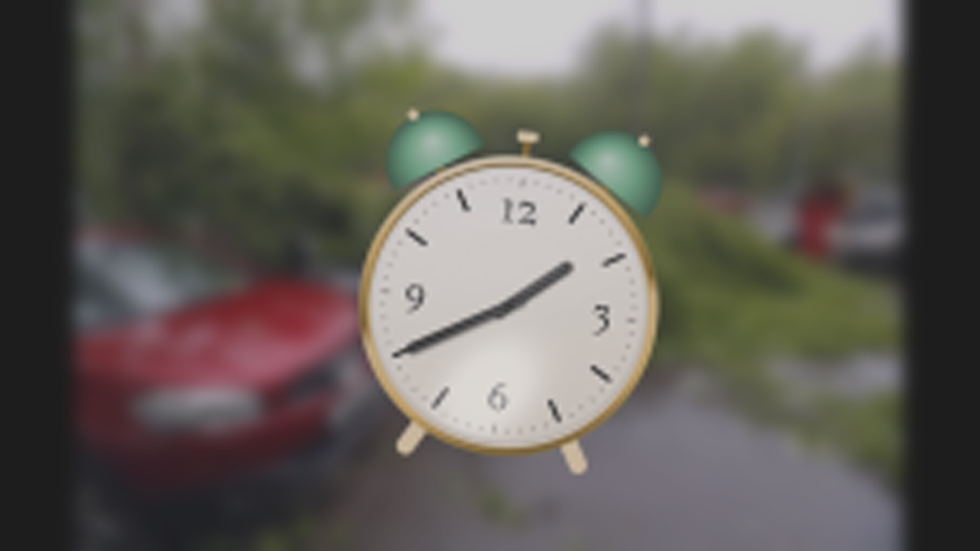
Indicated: 1,40
